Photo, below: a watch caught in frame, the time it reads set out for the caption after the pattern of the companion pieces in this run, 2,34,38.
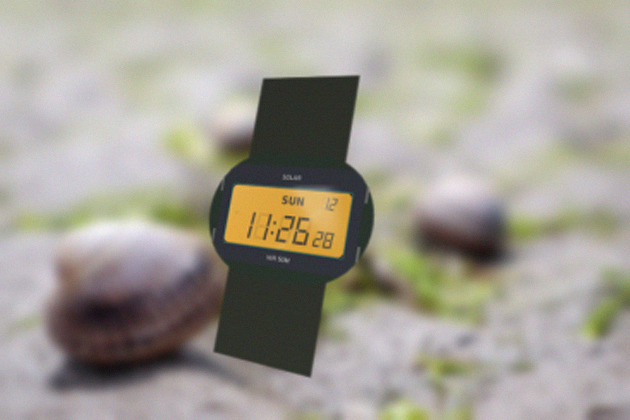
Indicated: 11,26,28
